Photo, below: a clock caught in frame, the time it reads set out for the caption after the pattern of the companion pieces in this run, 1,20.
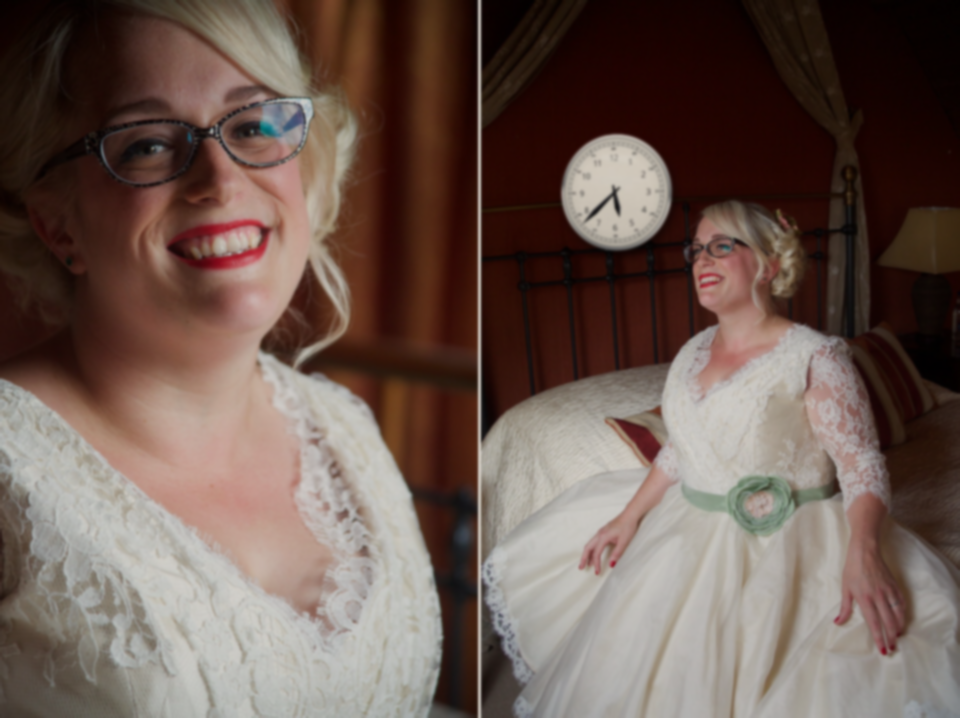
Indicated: 5,38
